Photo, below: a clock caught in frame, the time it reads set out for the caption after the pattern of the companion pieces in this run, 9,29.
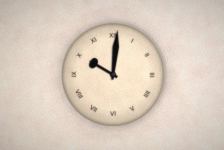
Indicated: 10,01
